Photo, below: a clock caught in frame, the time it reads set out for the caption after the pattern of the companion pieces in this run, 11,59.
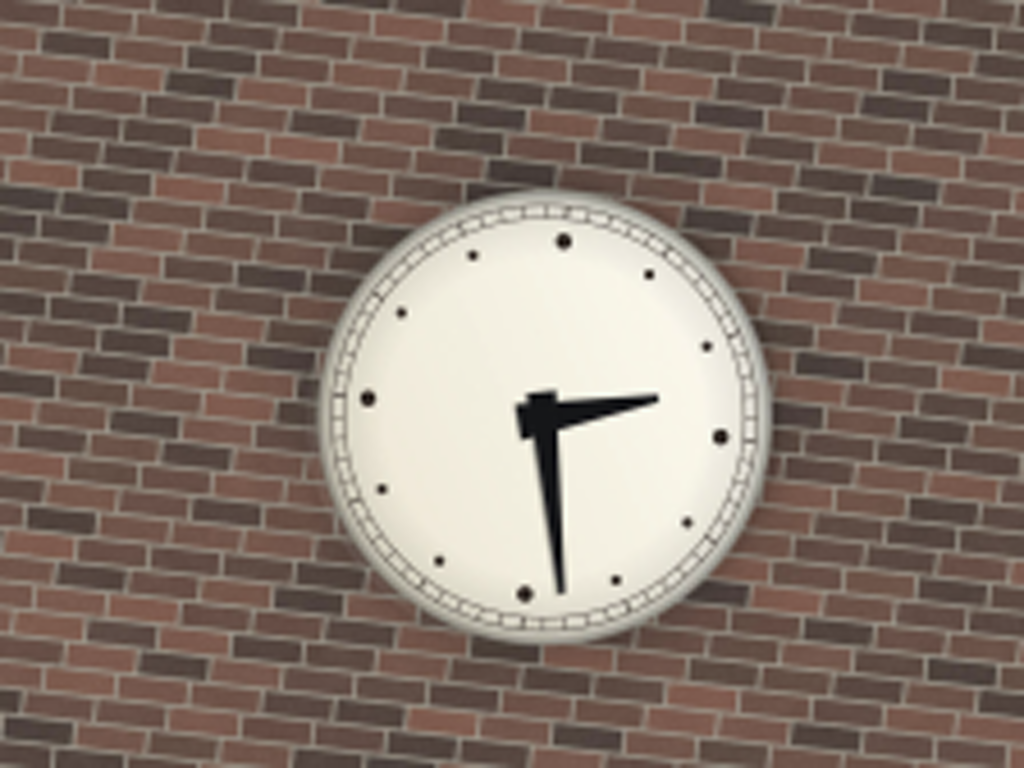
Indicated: 2,28
